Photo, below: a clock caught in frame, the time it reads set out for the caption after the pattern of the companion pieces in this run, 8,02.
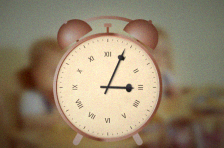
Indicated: 3,04
